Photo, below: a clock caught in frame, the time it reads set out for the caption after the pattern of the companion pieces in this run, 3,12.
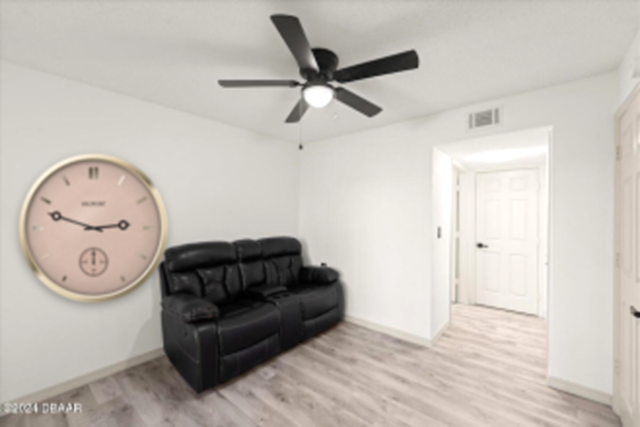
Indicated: 2,48
